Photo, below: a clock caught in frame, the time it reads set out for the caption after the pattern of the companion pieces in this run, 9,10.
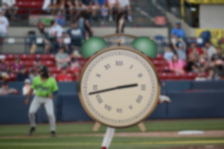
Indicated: 2,43
